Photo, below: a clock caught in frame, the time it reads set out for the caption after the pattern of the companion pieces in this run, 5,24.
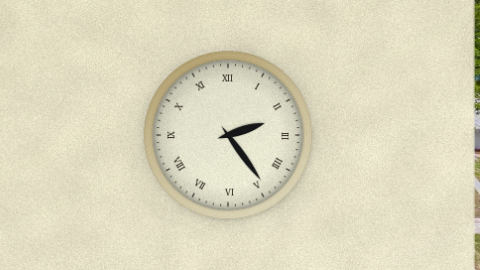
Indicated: 2,24
